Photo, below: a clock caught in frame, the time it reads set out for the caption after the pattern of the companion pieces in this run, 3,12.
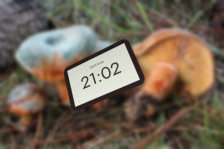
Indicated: 21,02
